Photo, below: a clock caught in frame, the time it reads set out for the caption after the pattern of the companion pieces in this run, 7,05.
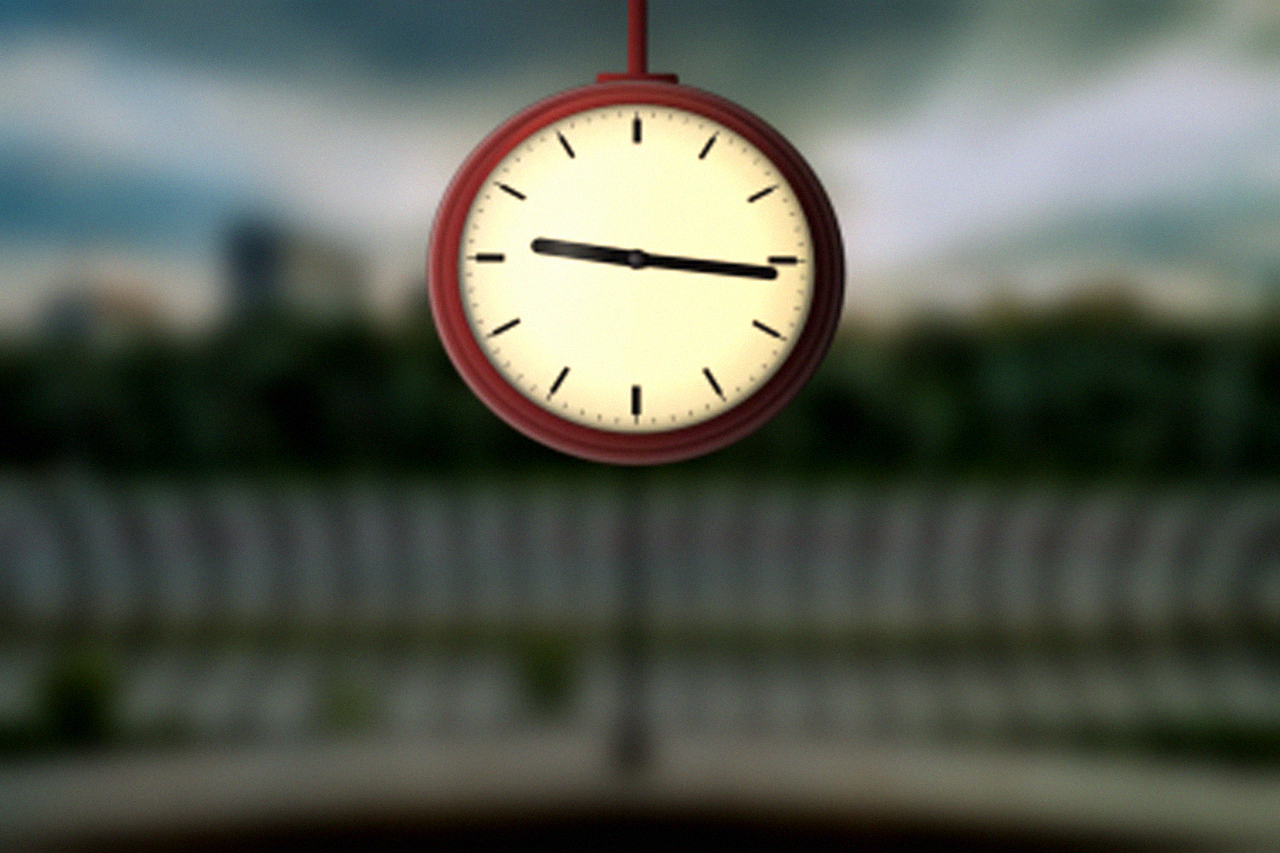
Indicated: 9,16
